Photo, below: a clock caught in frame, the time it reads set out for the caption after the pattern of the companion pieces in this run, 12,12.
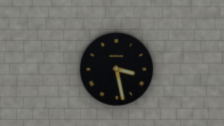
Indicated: 3,28
